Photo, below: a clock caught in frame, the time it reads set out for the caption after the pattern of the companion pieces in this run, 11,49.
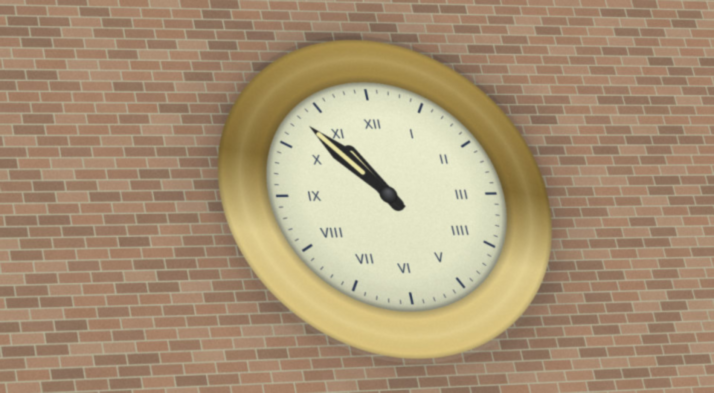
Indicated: 10,53
